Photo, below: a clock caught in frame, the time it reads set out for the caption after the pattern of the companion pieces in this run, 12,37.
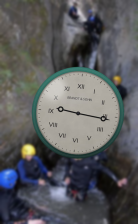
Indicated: 9,16
